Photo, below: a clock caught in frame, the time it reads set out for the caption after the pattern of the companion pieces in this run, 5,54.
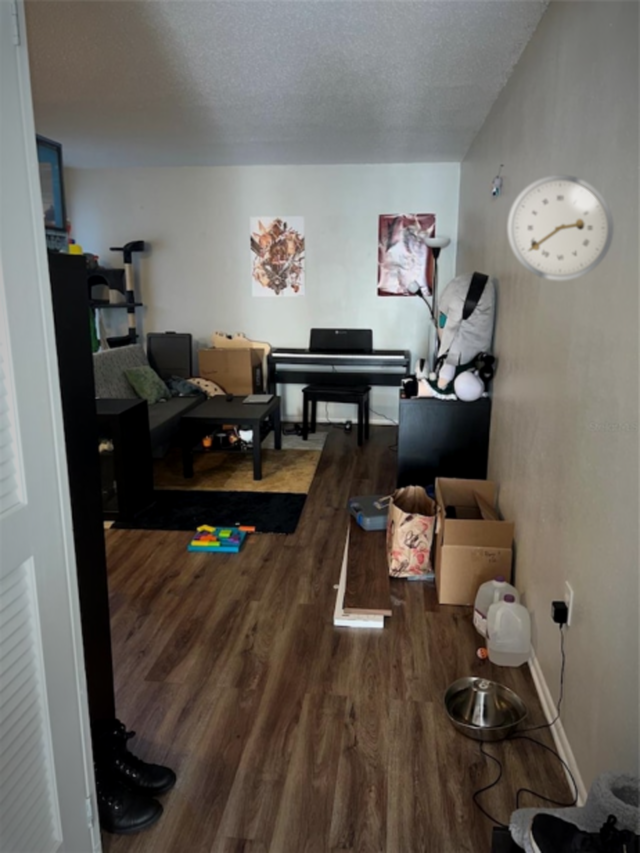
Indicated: 2,39
